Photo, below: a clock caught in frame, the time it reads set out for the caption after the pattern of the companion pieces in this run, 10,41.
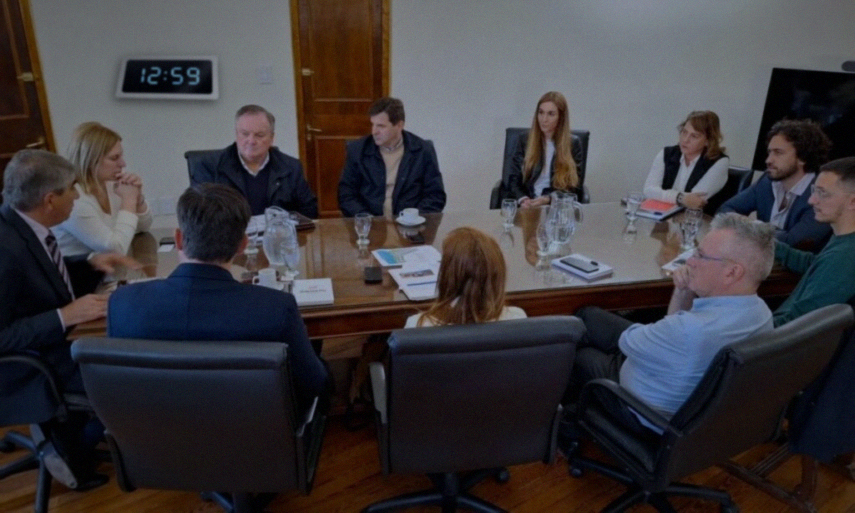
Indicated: 12,59
